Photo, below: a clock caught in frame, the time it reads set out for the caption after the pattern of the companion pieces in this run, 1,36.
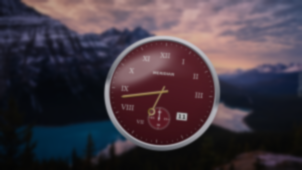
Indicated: 6,43
